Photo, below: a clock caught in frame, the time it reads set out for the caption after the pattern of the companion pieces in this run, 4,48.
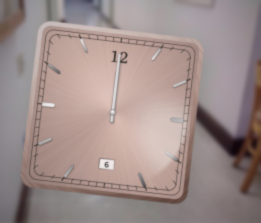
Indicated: 12,00
